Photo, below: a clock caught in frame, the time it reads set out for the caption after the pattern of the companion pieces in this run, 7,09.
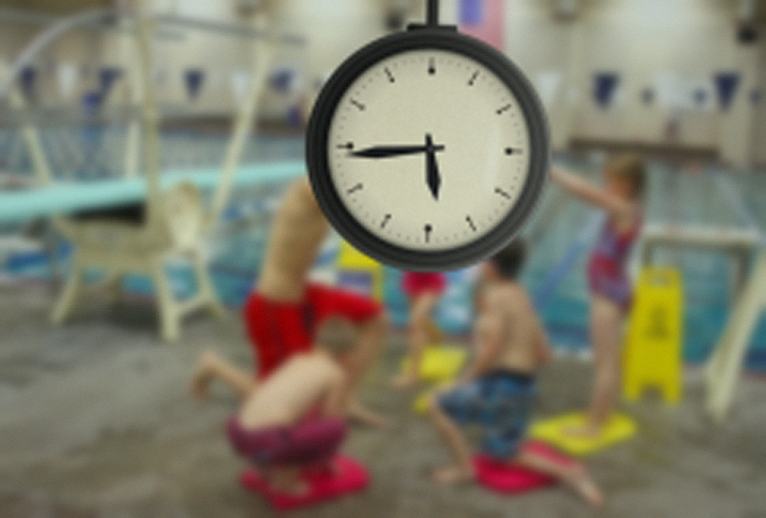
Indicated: 5,44
